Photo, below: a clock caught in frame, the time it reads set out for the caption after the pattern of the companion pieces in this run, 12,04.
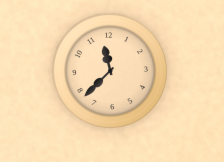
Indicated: 11,38
